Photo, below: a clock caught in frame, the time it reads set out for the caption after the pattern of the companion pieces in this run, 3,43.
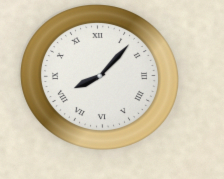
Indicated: 8,07
